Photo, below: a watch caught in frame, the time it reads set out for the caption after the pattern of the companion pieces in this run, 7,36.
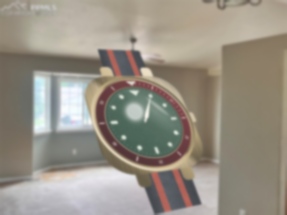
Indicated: 1,05
